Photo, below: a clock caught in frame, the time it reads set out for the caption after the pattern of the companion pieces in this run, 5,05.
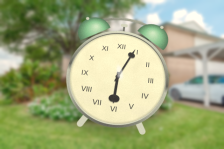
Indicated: 6,04
